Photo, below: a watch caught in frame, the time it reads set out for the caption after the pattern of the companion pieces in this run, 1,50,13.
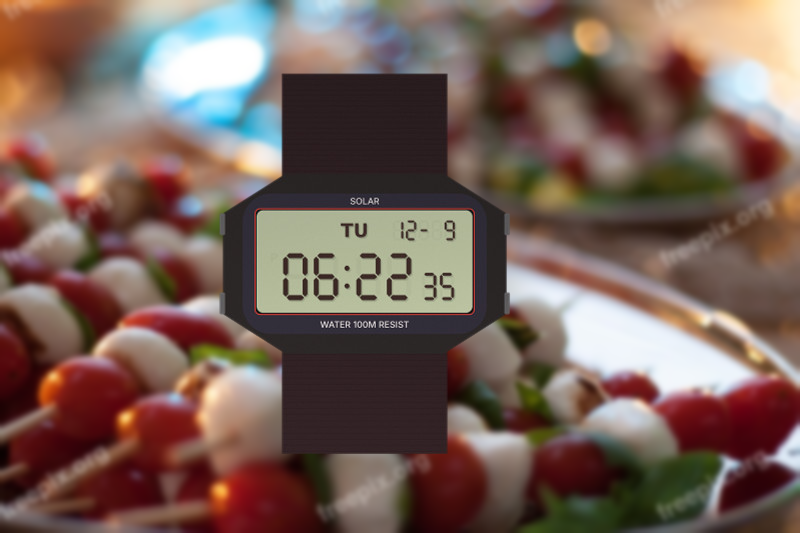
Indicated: 6,22,35
